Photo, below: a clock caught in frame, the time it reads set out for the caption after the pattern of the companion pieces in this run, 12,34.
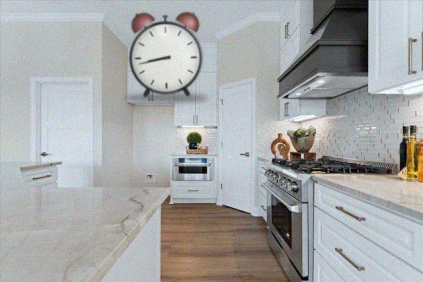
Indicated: 8,43
